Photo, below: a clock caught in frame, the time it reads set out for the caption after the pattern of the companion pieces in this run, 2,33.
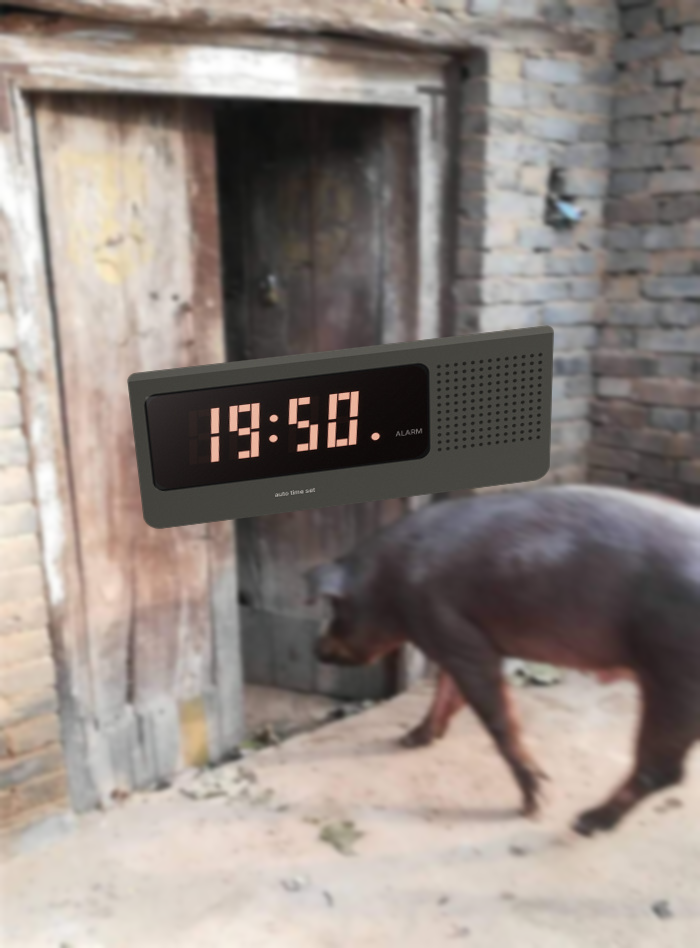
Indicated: 19,50
